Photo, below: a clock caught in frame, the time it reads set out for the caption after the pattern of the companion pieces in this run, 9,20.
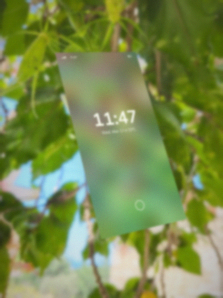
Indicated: 11,47
